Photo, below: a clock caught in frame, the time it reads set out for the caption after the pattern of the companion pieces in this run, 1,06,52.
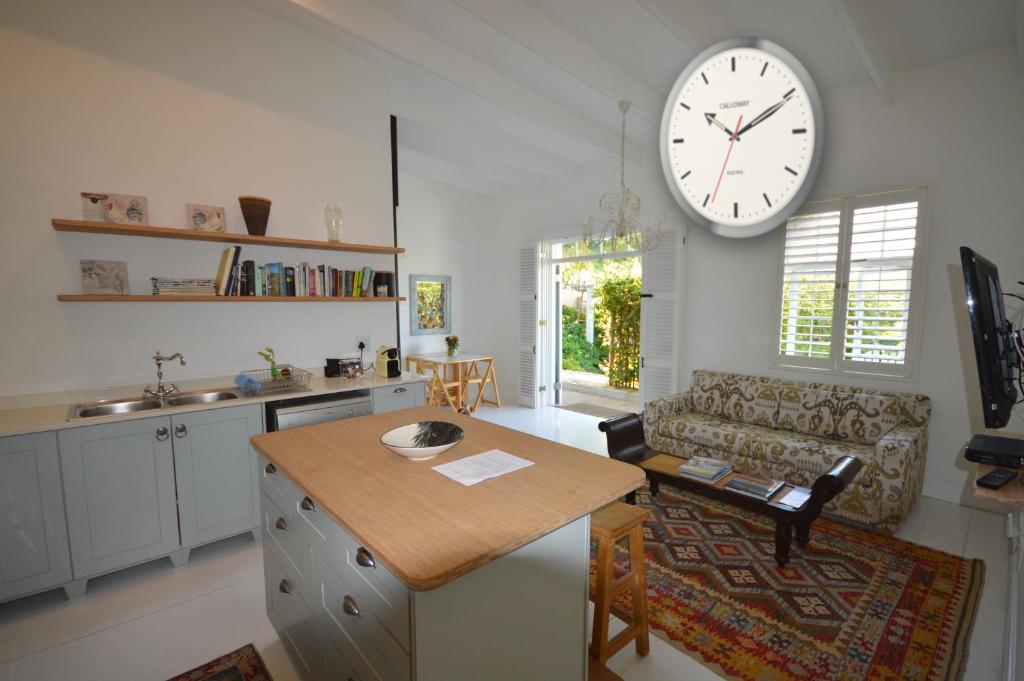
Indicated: 10,10,34
